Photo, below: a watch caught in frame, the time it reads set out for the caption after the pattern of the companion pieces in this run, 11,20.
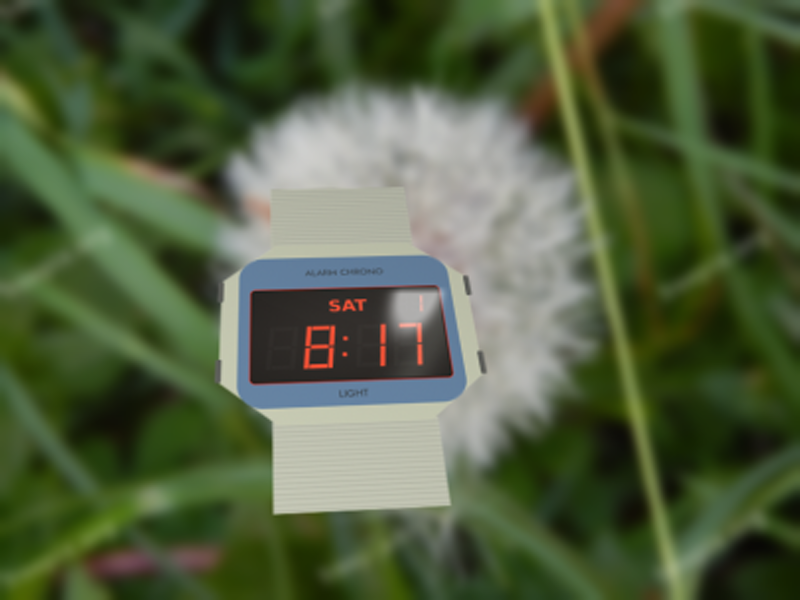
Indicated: 8,17
